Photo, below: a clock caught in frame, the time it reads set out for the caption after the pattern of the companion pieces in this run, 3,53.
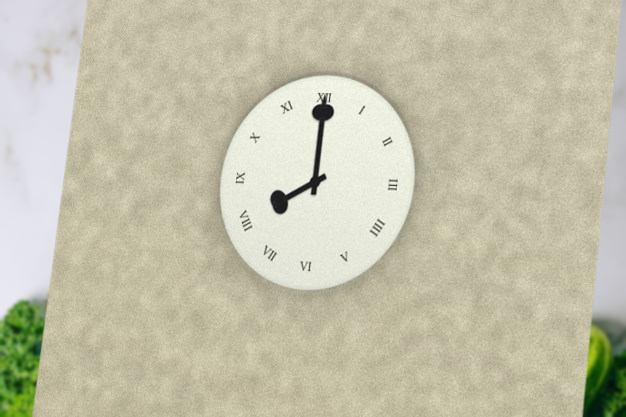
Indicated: 8,00
